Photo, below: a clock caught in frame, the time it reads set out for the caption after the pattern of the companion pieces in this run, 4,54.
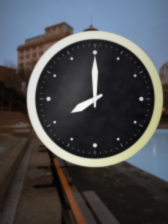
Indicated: 8,00
